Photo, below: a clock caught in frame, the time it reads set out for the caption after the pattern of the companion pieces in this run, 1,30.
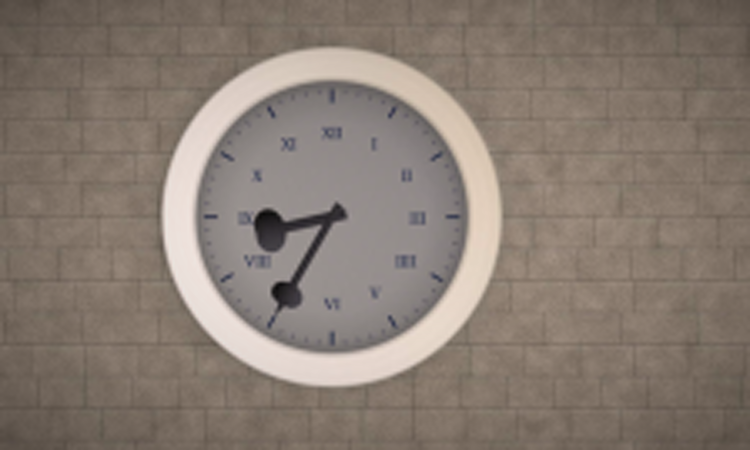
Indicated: 8,35
